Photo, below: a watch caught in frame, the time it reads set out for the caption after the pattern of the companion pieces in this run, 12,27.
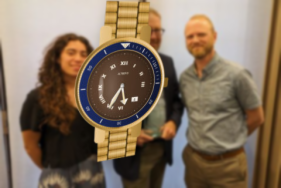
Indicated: 5,35
